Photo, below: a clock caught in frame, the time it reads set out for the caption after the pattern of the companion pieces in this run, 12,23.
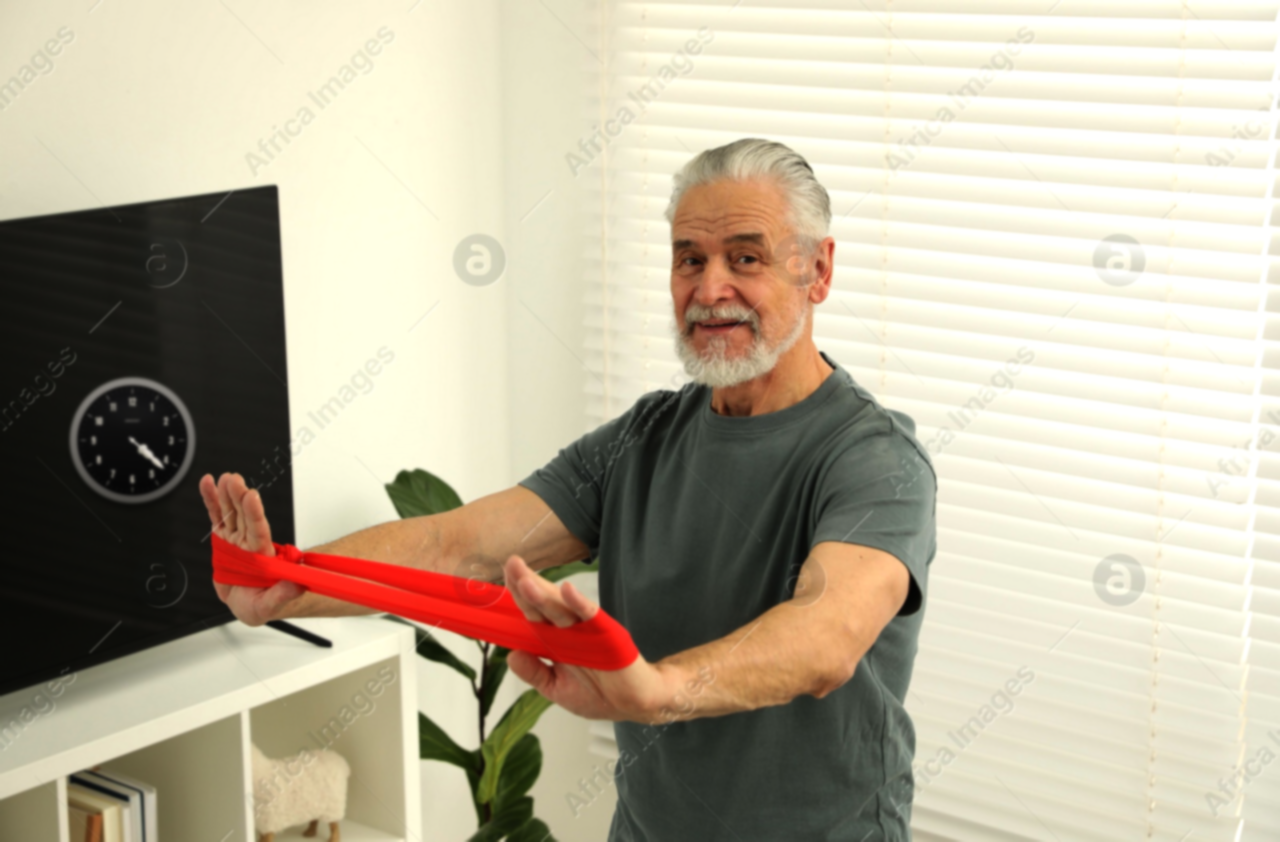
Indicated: 4,22
